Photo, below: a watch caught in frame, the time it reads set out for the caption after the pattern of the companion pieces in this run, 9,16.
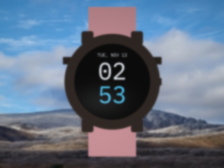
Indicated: 2,53
